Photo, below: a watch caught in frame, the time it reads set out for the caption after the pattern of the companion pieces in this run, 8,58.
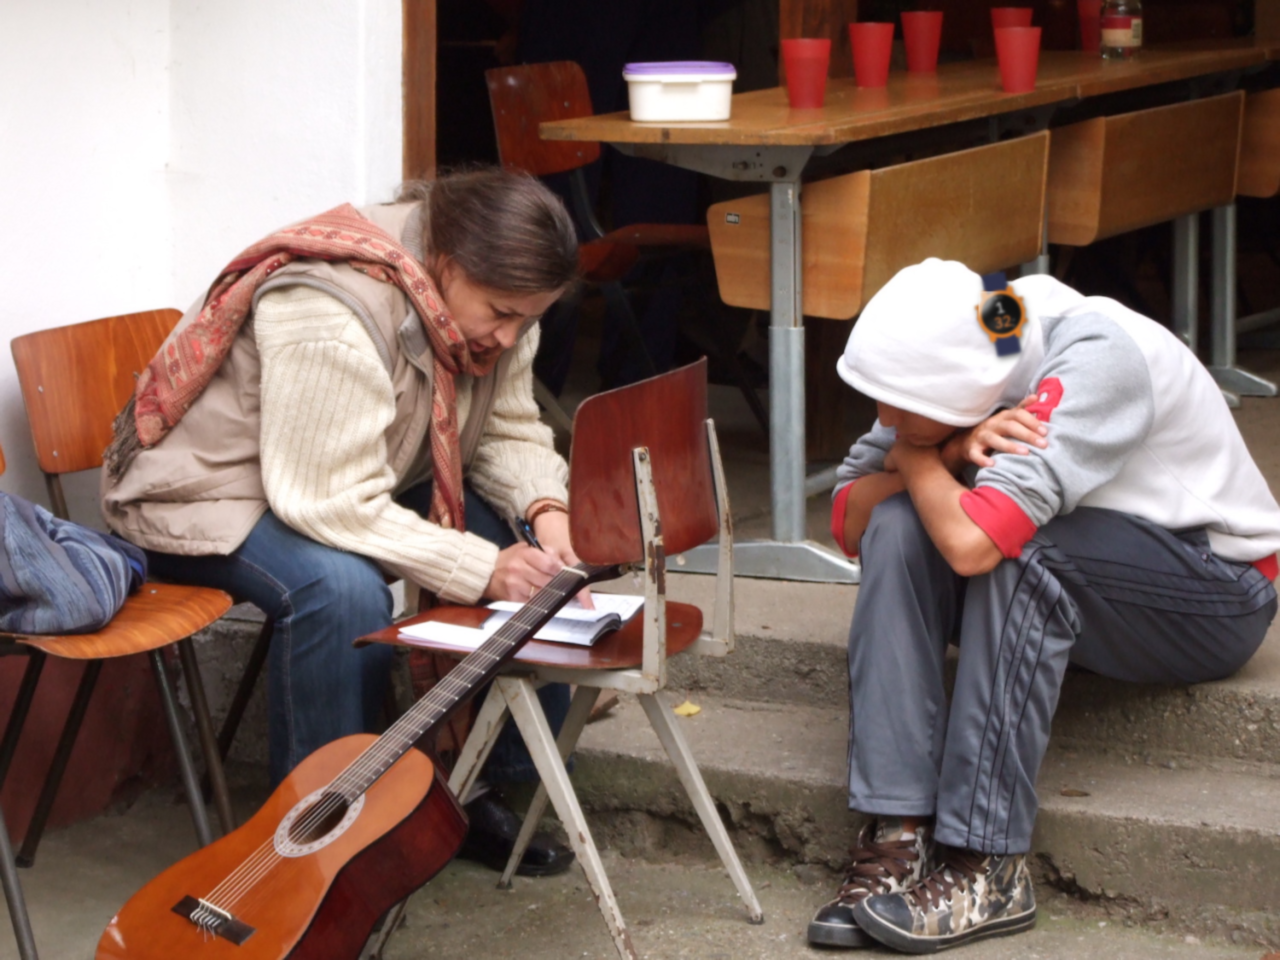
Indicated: 1,32
